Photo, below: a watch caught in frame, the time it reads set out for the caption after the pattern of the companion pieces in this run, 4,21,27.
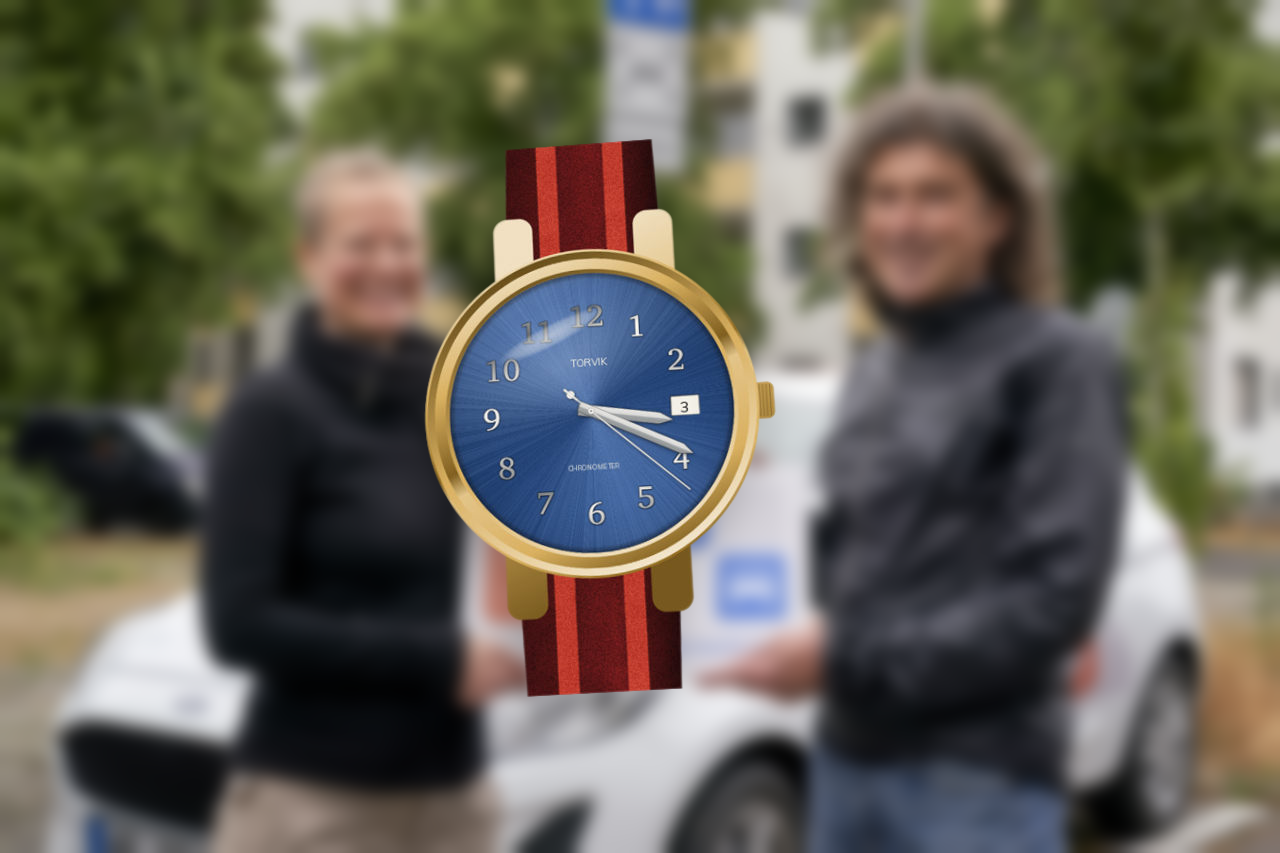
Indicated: 3,19,22
